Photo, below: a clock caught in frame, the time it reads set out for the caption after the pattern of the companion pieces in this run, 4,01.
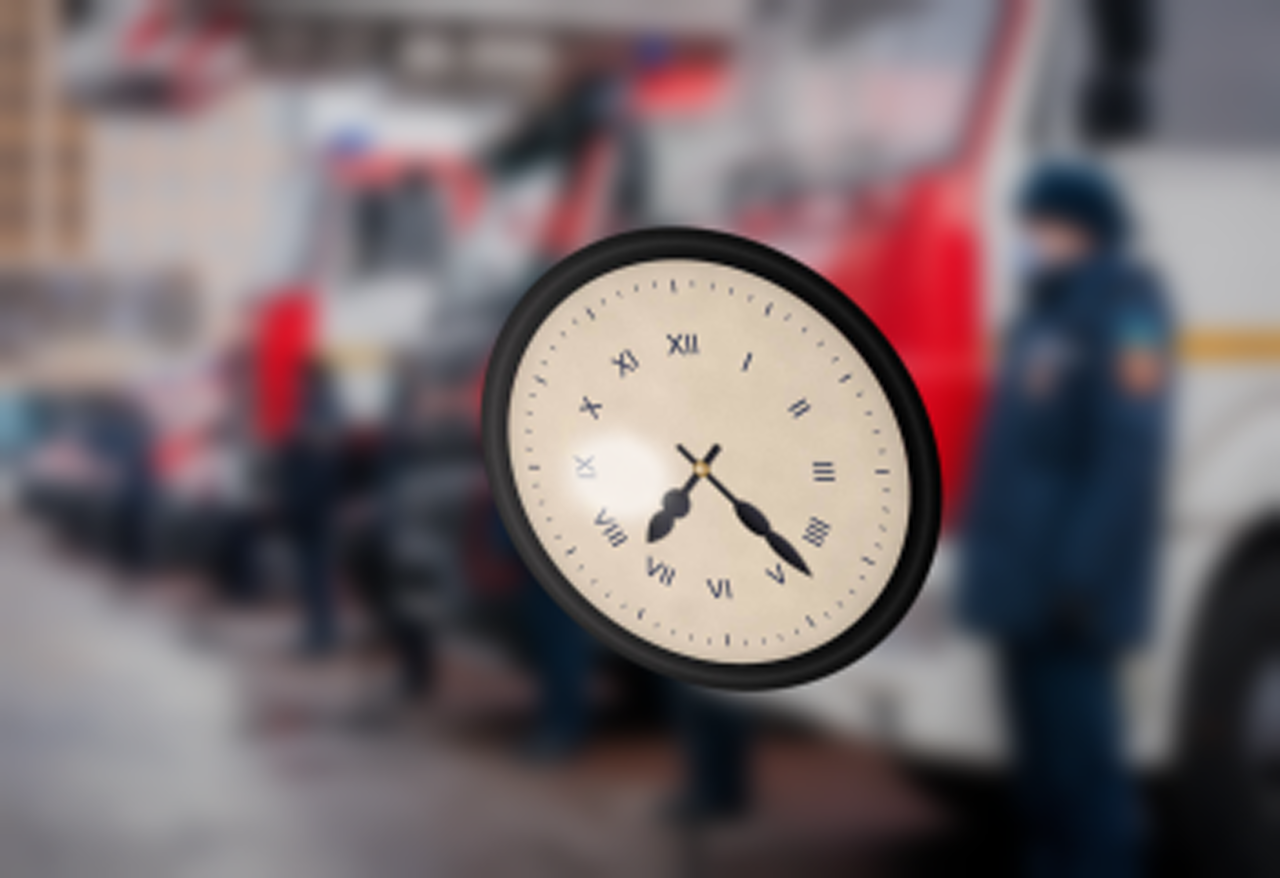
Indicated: 7,23
